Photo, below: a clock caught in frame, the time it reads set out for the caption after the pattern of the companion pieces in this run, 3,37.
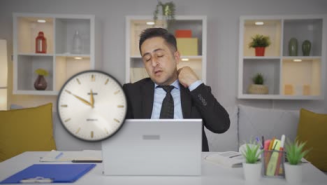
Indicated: 11,50
